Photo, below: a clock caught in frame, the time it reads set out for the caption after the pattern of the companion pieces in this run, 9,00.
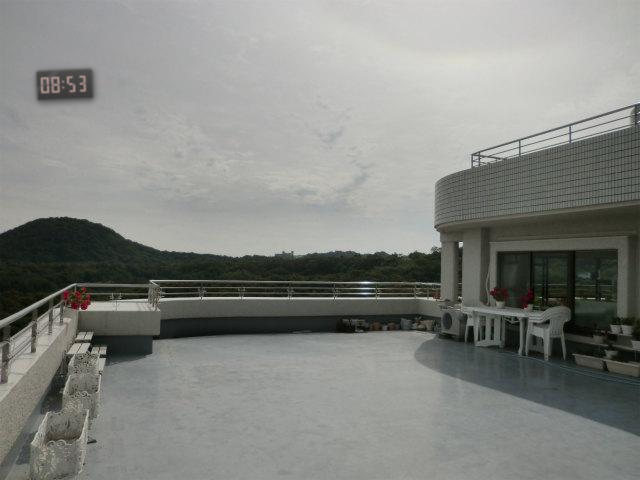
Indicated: 8,53
